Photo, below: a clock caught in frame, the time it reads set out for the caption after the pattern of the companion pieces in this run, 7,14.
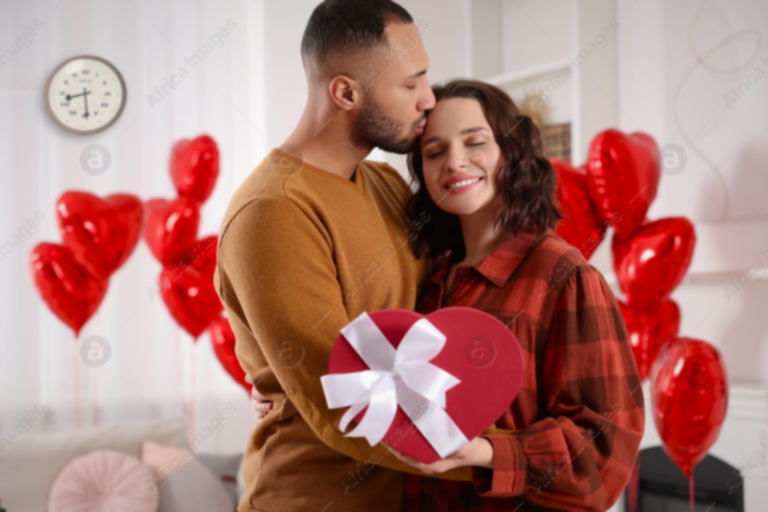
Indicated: 8,29
